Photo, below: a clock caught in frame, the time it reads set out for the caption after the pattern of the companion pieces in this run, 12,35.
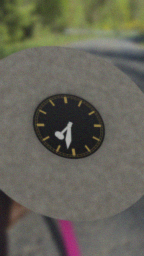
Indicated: 7,32
